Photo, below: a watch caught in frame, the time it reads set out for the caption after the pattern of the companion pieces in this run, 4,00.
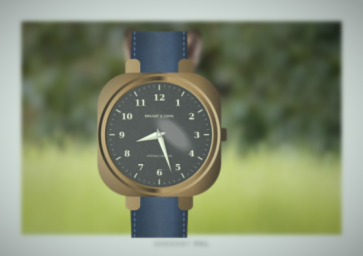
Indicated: 8,27
